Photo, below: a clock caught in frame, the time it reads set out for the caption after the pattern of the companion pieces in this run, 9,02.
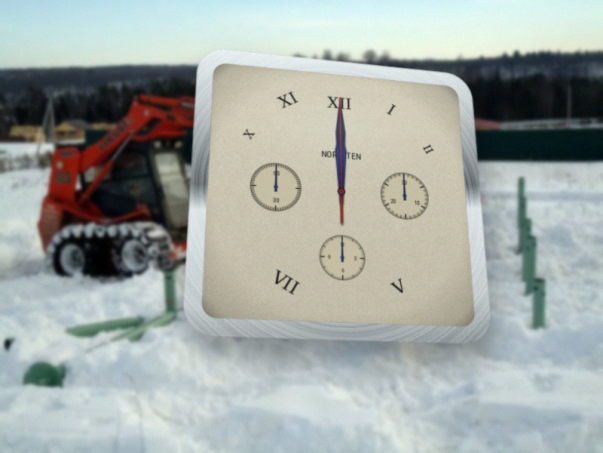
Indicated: 12,00
